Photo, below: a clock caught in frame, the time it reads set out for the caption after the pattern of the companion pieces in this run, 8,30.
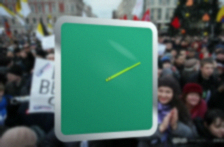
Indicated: 2,11
